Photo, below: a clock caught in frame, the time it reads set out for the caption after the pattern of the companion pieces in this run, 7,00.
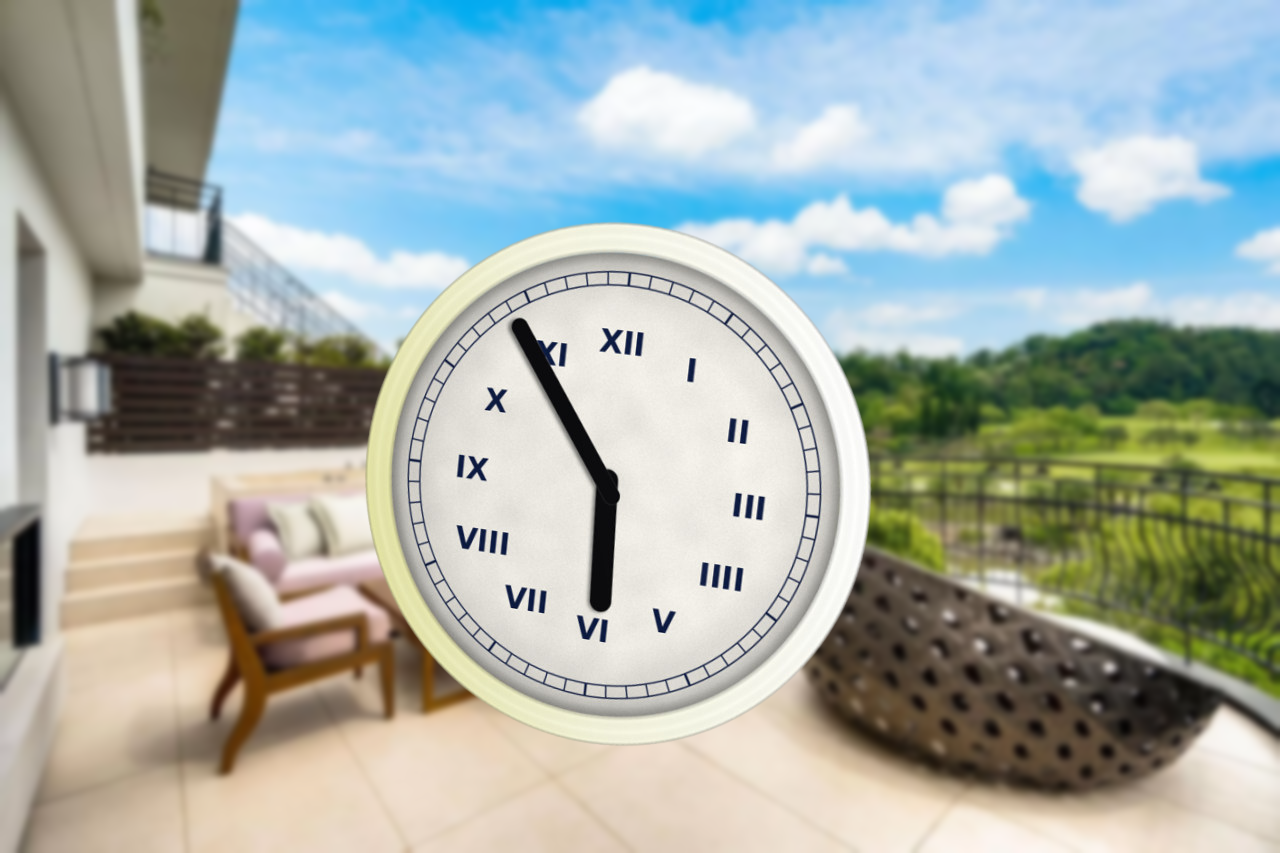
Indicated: 5,54
